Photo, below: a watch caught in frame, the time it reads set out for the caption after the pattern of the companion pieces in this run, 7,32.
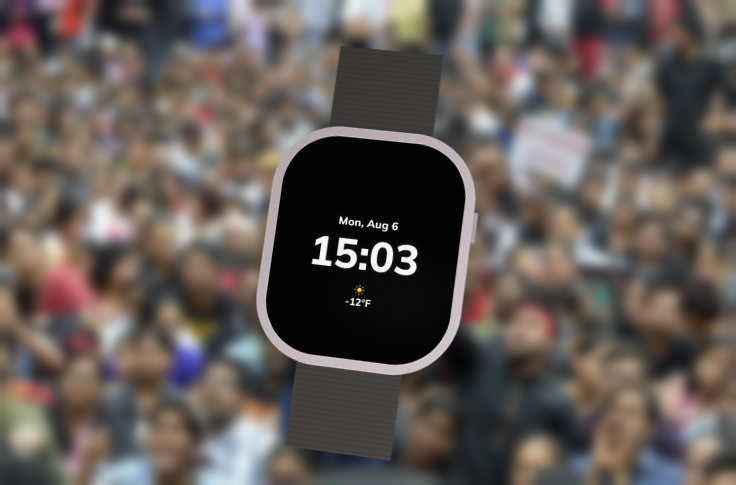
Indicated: 15,03
